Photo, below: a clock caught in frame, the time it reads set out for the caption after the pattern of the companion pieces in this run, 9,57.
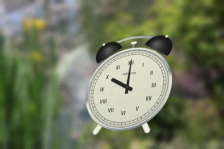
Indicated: 10,00
